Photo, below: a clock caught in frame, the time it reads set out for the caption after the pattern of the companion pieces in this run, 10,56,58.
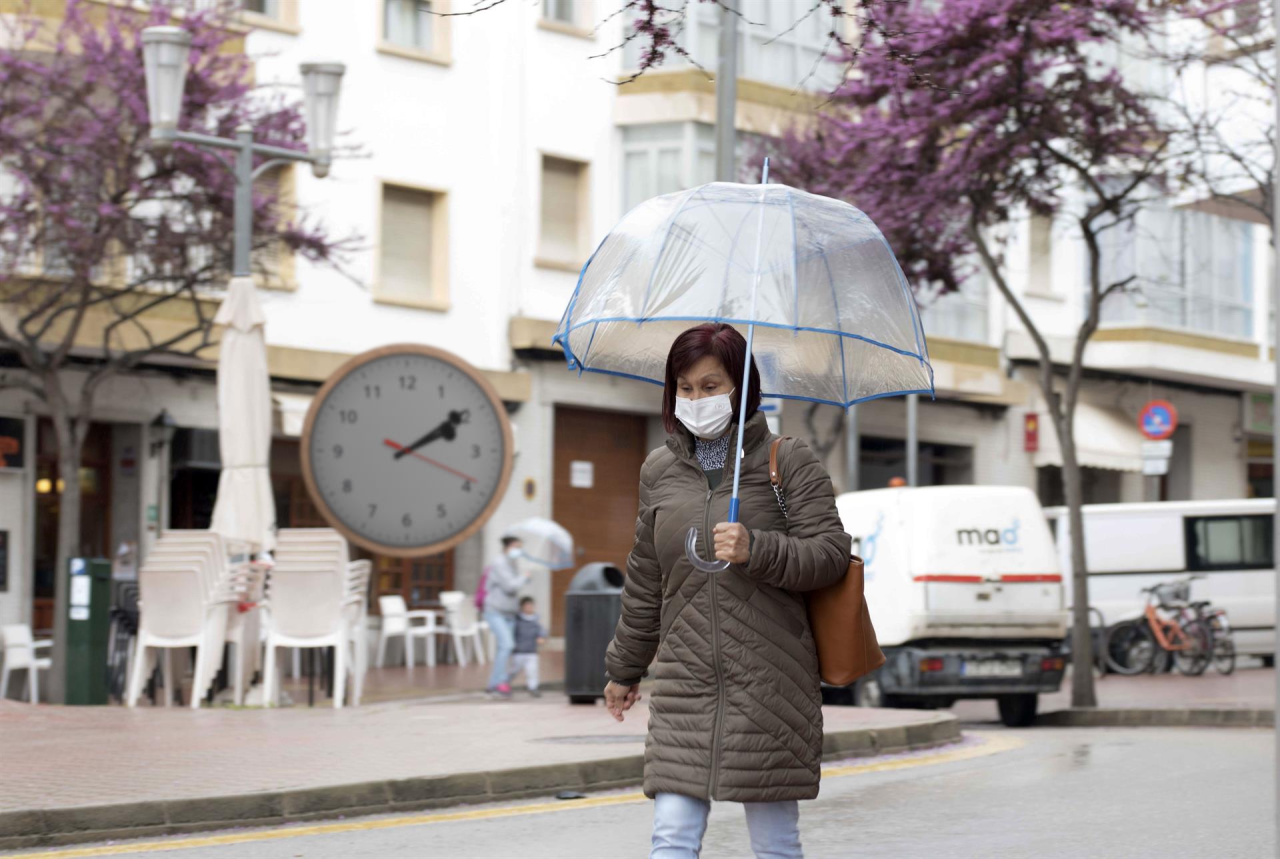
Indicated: 2,09,19
